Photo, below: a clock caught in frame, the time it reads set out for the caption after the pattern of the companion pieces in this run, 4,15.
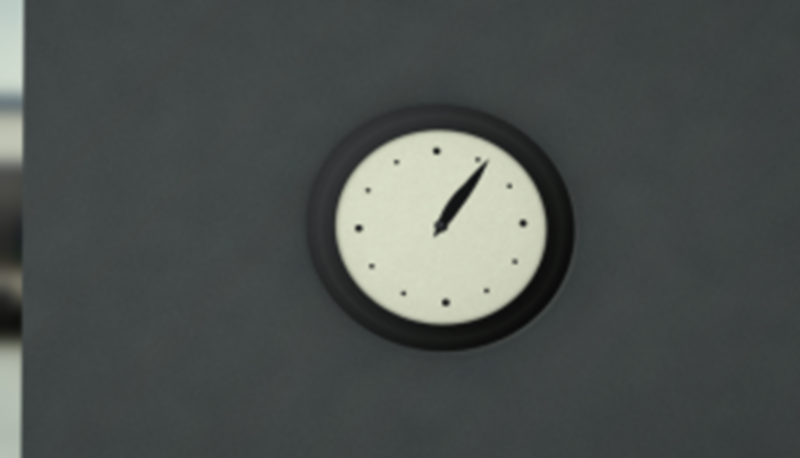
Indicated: 1,06
